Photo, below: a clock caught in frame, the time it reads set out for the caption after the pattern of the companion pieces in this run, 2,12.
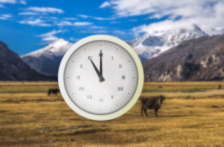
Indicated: 11,00
